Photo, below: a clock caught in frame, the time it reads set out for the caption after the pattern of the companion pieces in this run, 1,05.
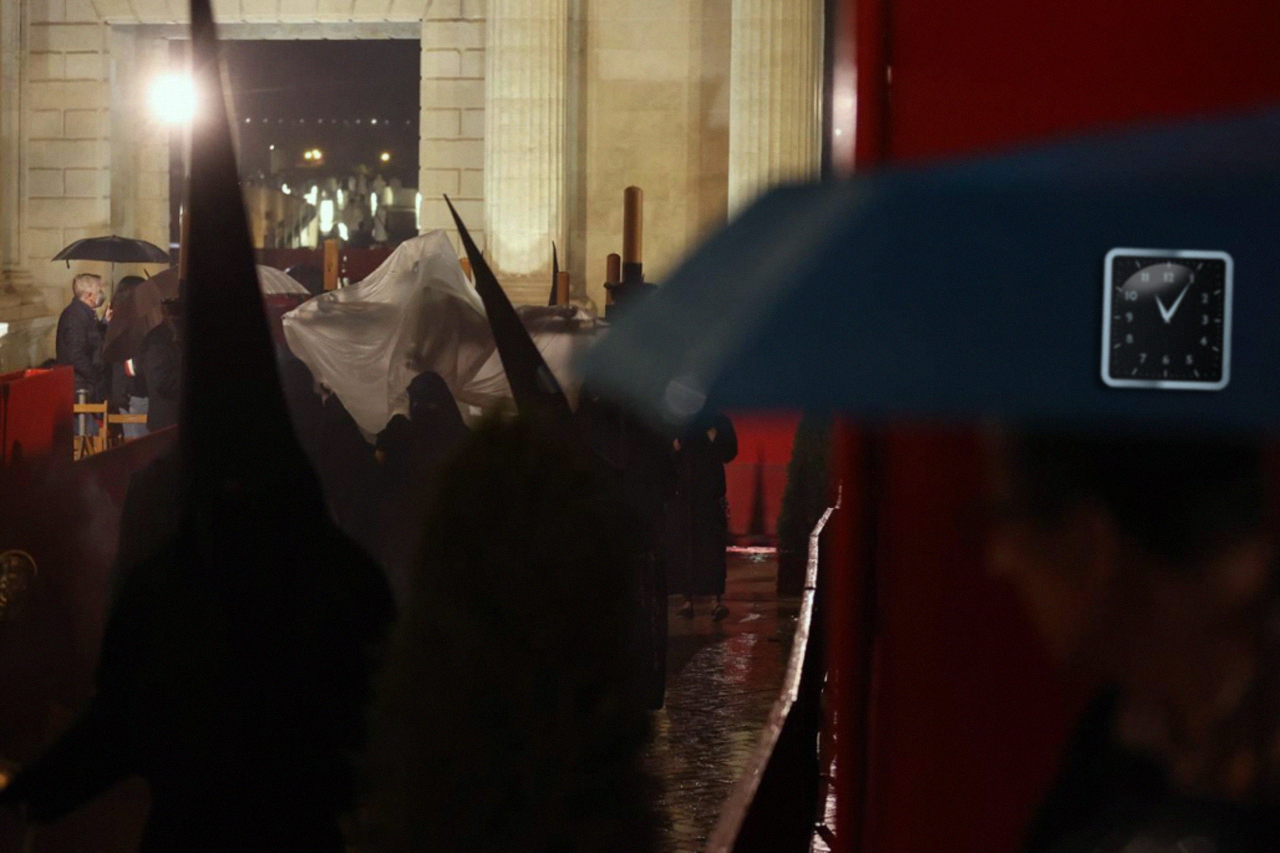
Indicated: 11,05
